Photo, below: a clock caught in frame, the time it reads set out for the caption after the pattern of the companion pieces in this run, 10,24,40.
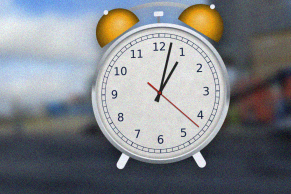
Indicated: 1,02,22
